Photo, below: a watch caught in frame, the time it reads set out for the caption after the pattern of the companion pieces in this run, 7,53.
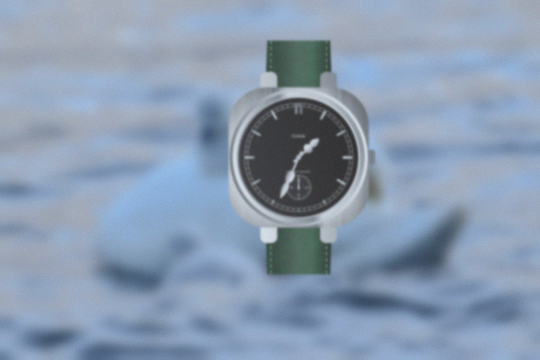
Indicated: 1,34
